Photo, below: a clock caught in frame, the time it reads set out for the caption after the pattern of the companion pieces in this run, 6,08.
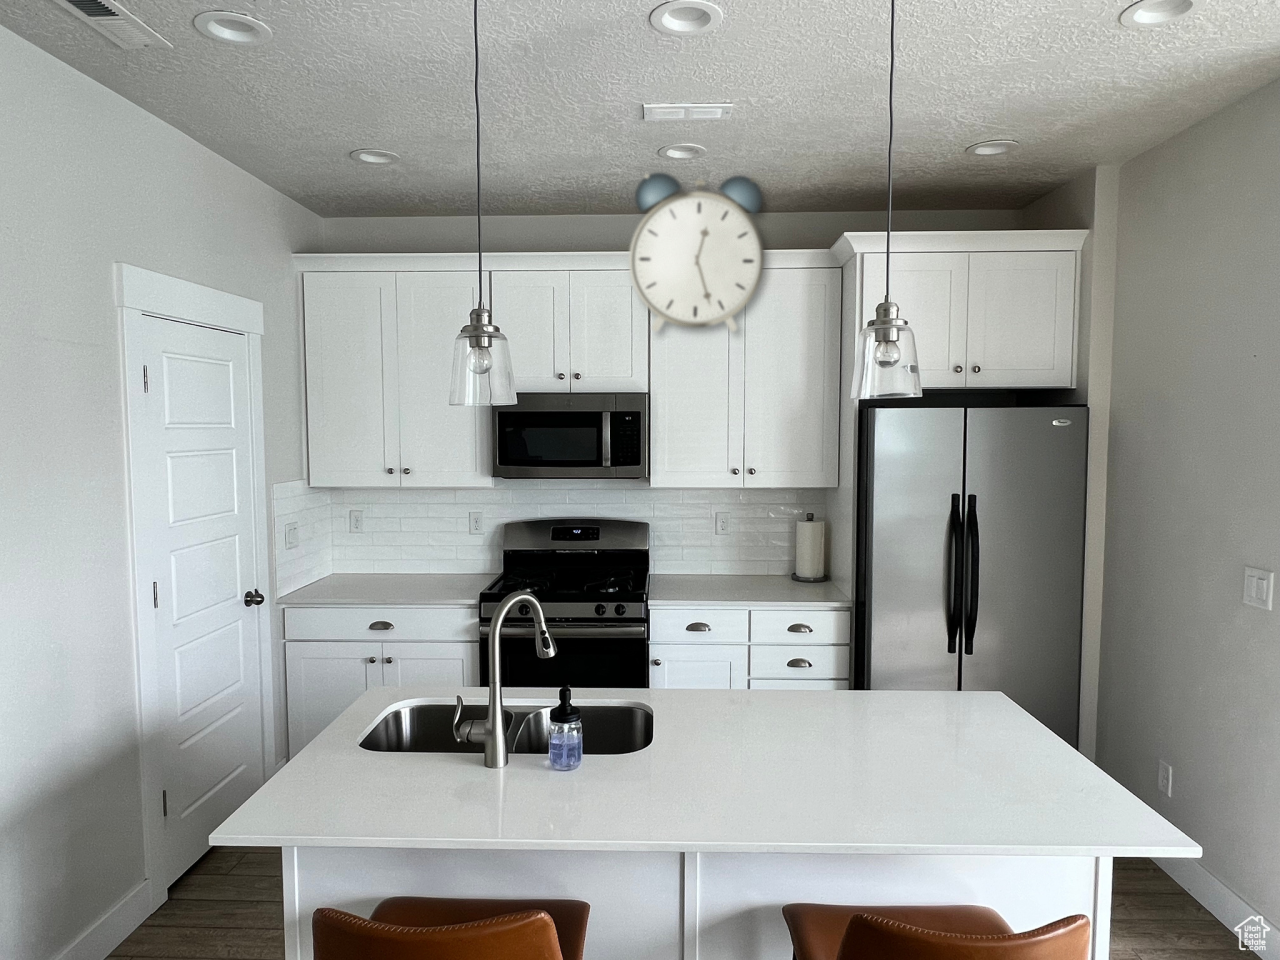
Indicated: 12,27
